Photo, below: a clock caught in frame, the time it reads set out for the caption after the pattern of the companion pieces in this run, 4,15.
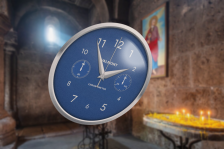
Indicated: 1,54
